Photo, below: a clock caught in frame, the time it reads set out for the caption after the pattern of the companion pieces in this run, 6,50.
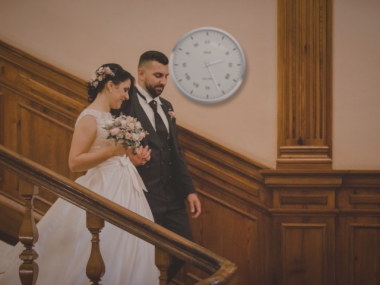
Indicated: 2,26
